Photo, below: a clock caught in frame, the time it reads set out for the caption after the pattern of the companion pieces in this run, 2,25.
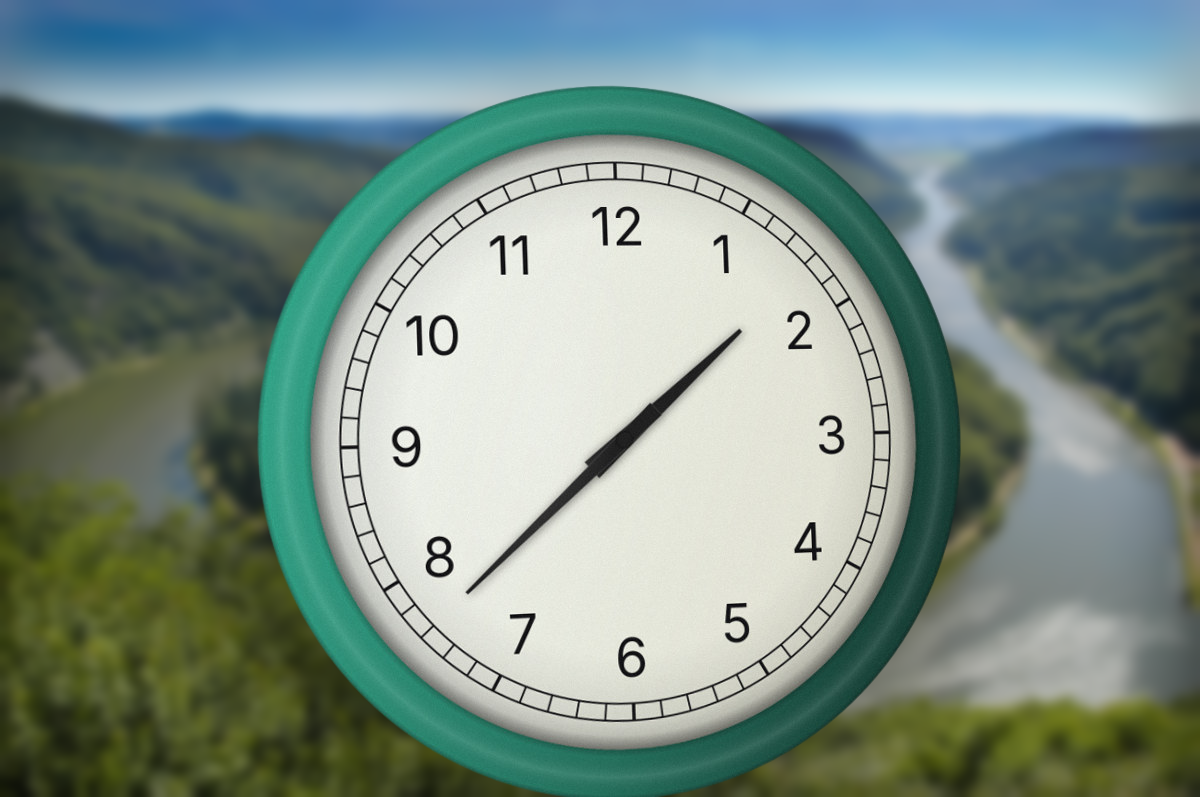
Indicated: 1,38
